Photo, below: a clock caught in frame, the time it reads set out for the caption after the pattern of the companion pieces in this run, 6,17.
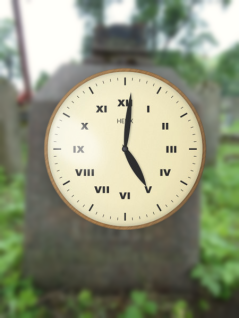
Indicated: 5,01
